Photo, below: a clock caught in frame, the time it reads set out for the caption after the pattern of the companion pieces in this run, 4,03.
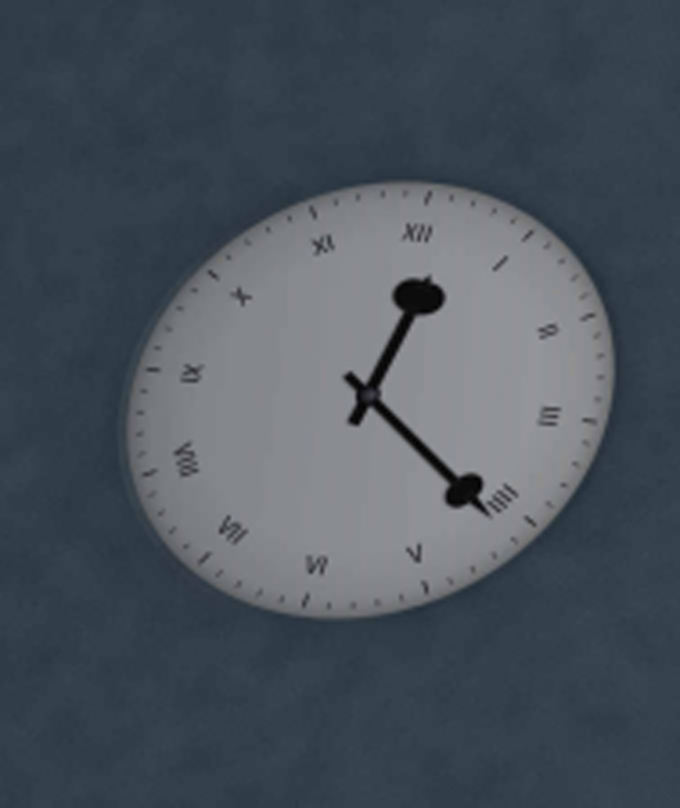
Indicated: 12,21
